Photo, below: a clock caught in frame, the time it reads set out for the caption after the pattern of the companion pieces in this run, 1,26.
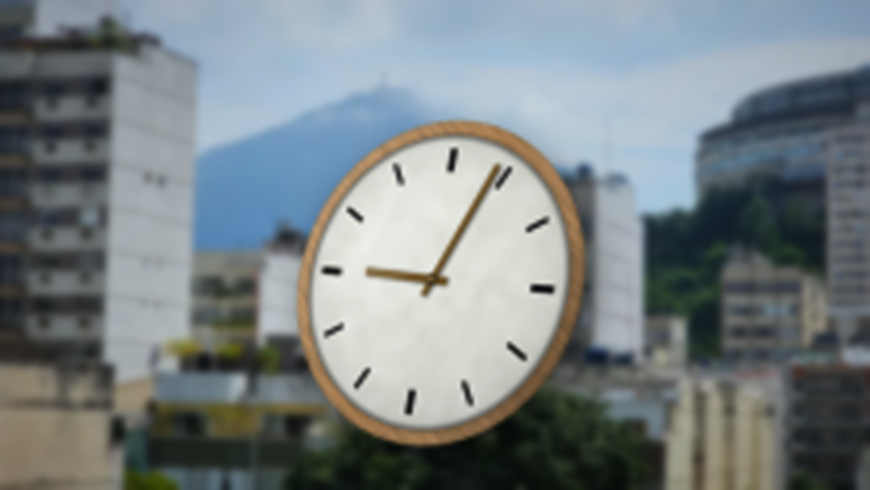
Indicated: 9,04
